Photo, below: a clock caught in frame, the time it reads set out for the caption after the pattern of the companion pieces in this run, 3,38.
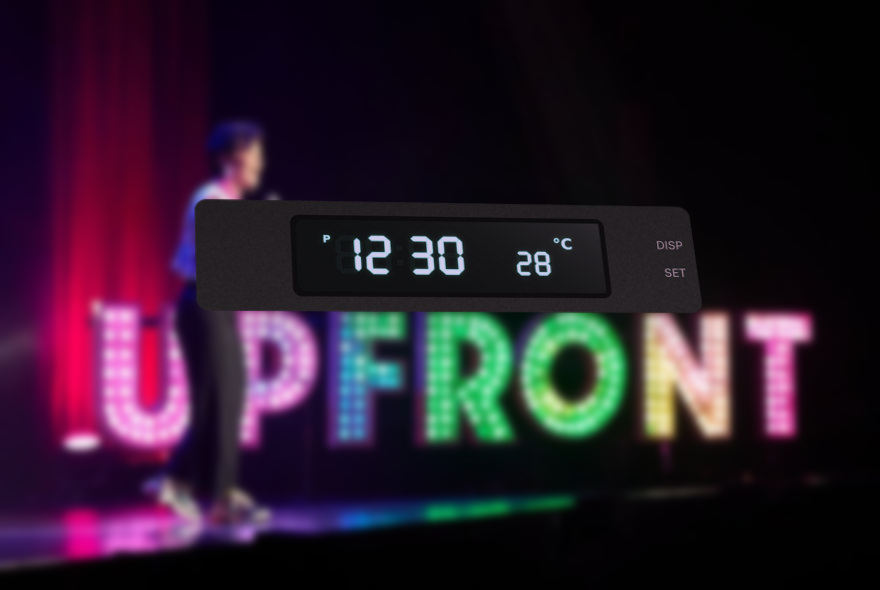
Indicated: 12,30
